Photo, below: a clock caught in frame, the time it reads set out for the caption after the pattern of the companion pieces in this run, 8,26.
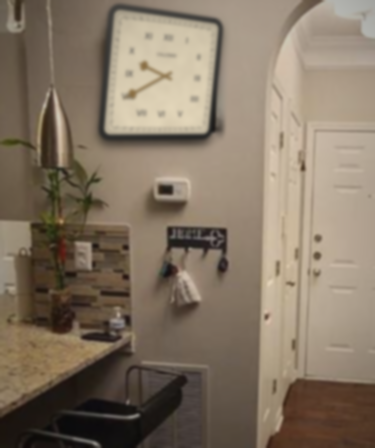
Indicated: 9,40
